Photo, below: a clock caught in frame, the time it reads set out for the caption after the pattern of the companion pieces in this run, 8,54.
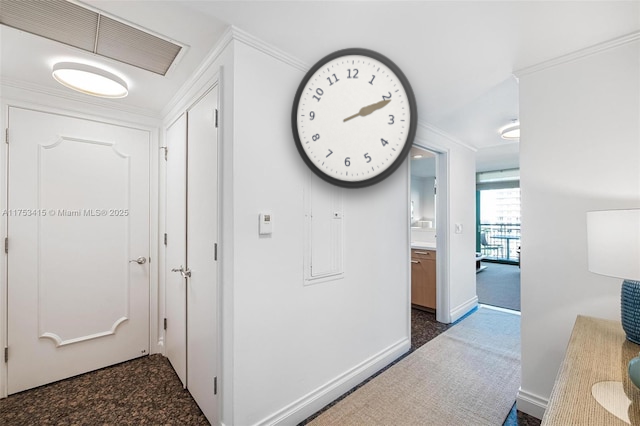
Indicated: 2,11
